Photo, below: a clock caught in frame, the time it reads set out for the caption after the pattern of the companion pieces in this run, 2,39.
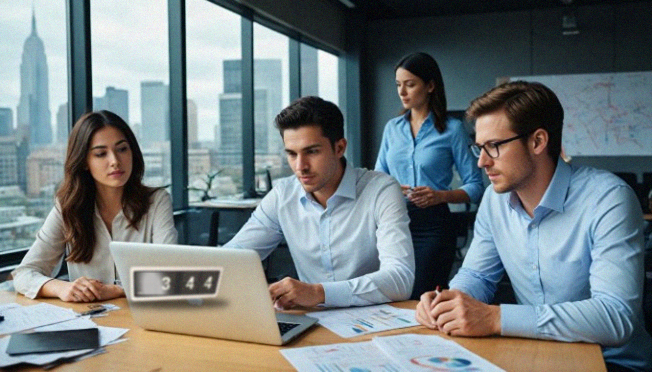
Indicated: 3,44
